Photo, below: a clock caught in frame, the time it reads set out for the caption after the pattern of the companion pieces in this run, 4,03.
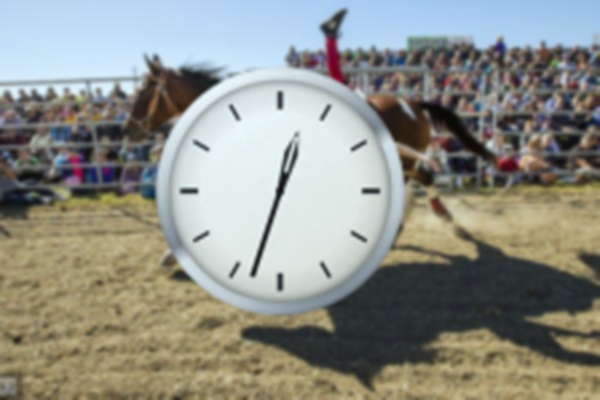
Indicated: 12,33
